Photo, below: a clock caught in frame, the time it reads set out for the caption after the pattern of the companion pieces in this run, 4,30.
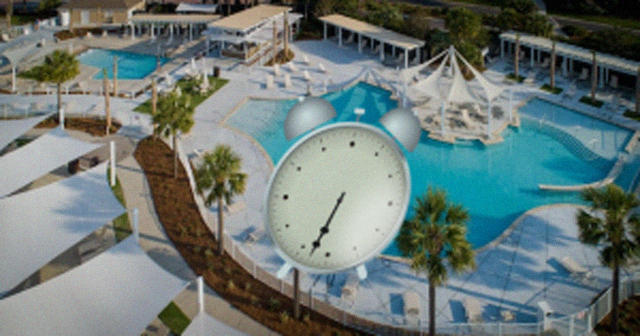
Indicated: 6,33
